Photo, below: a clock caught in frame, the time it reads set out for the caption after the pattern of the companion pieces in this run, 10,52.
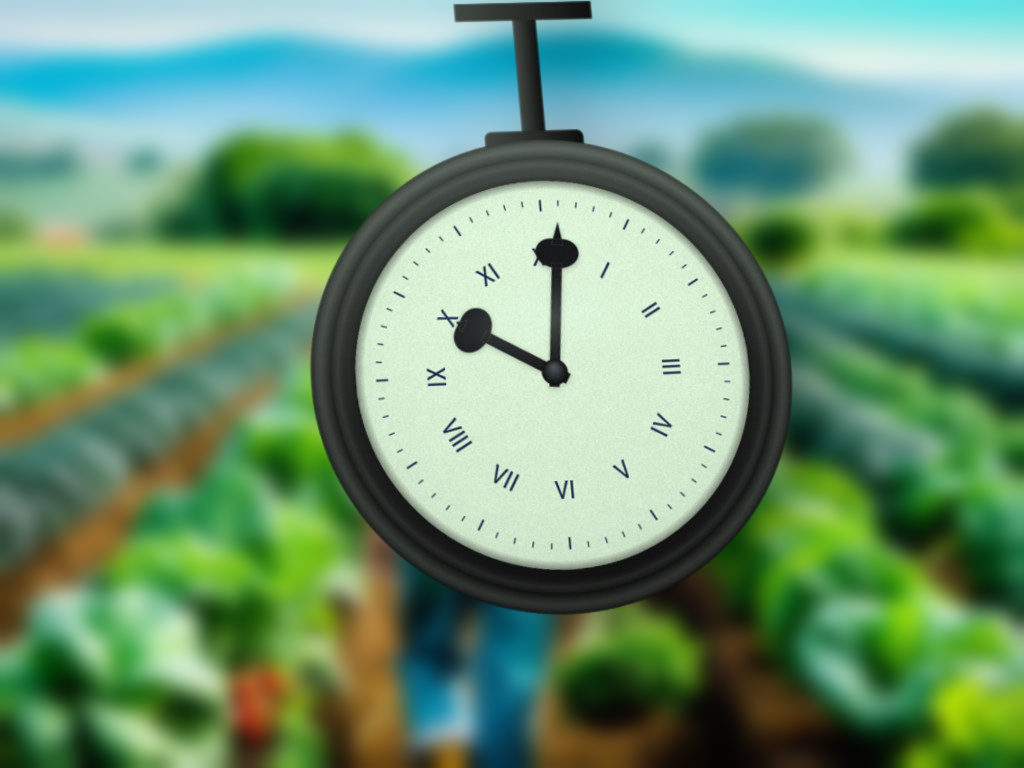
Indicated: 10,01
